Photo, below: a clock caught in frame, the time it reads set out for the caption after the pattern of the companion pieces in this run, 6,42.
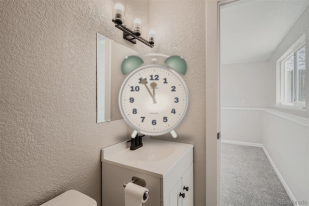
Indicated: 11,55
